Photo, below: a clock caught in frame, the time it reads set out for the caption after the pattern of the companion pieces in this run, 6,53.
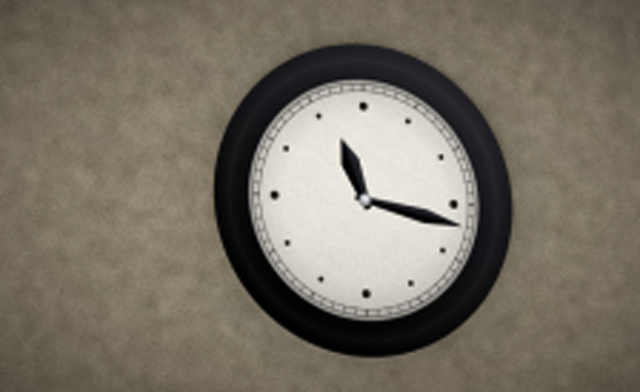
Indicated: 11,17
